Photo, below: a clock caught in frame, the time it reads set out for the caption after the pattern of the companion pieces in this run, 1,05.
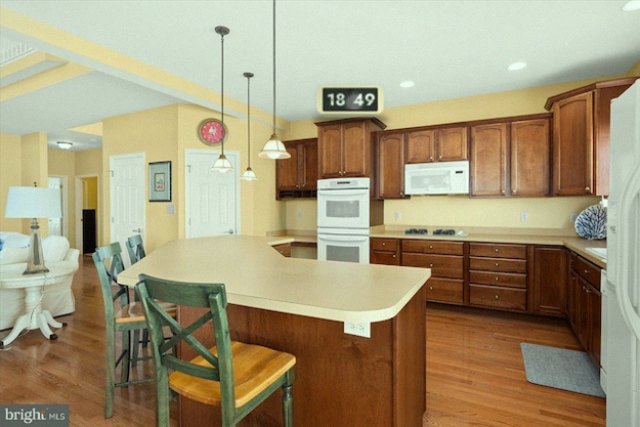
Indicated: 18,49
